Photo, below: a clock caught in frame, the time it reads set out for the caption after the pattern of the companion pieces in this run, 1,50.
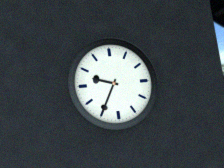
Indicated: 9,35
